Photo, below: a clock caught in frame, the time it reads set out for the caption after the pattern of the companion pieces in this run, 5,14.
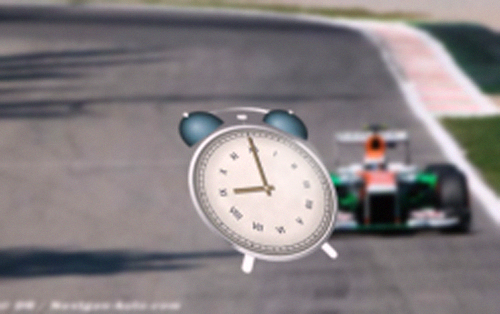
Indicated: 9,00
